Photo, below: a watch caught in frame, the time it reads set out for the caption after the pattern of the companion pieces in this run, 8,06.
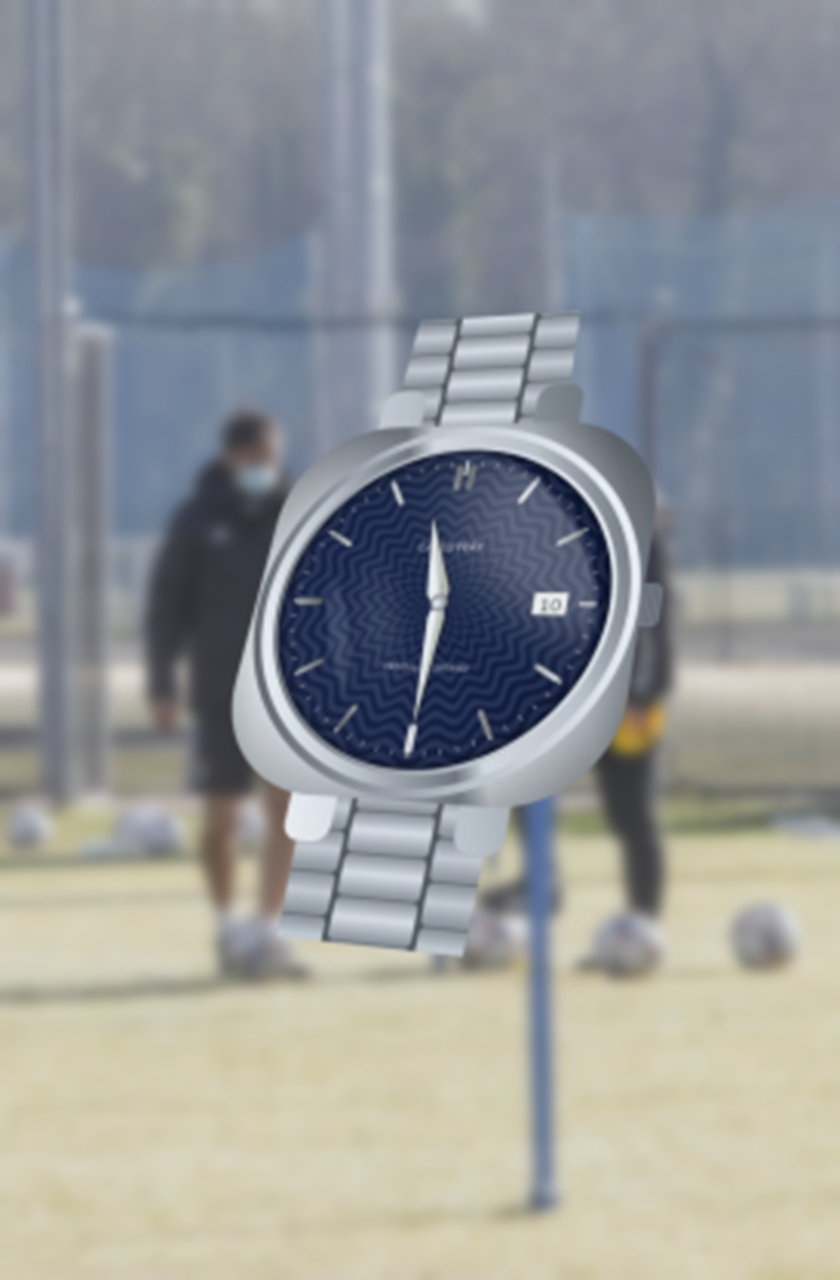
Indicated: 11,30
